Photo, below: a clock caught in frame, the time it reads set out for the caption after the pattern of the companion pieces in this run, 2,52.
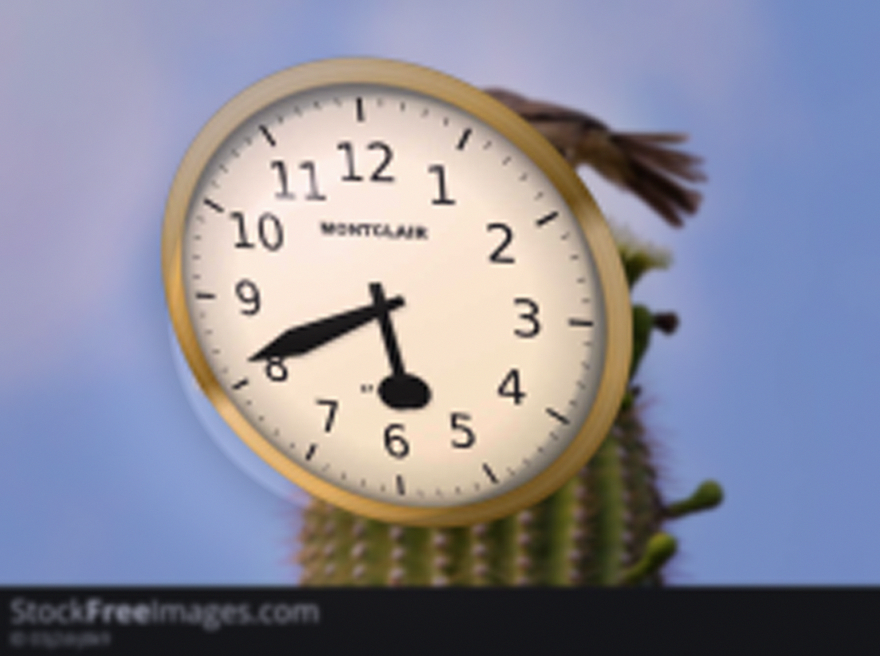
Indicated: 5,41
